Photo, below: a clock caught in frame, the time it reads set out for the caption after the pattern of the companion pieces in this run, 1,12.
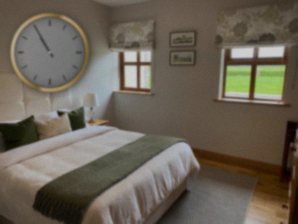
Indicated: 10,55
